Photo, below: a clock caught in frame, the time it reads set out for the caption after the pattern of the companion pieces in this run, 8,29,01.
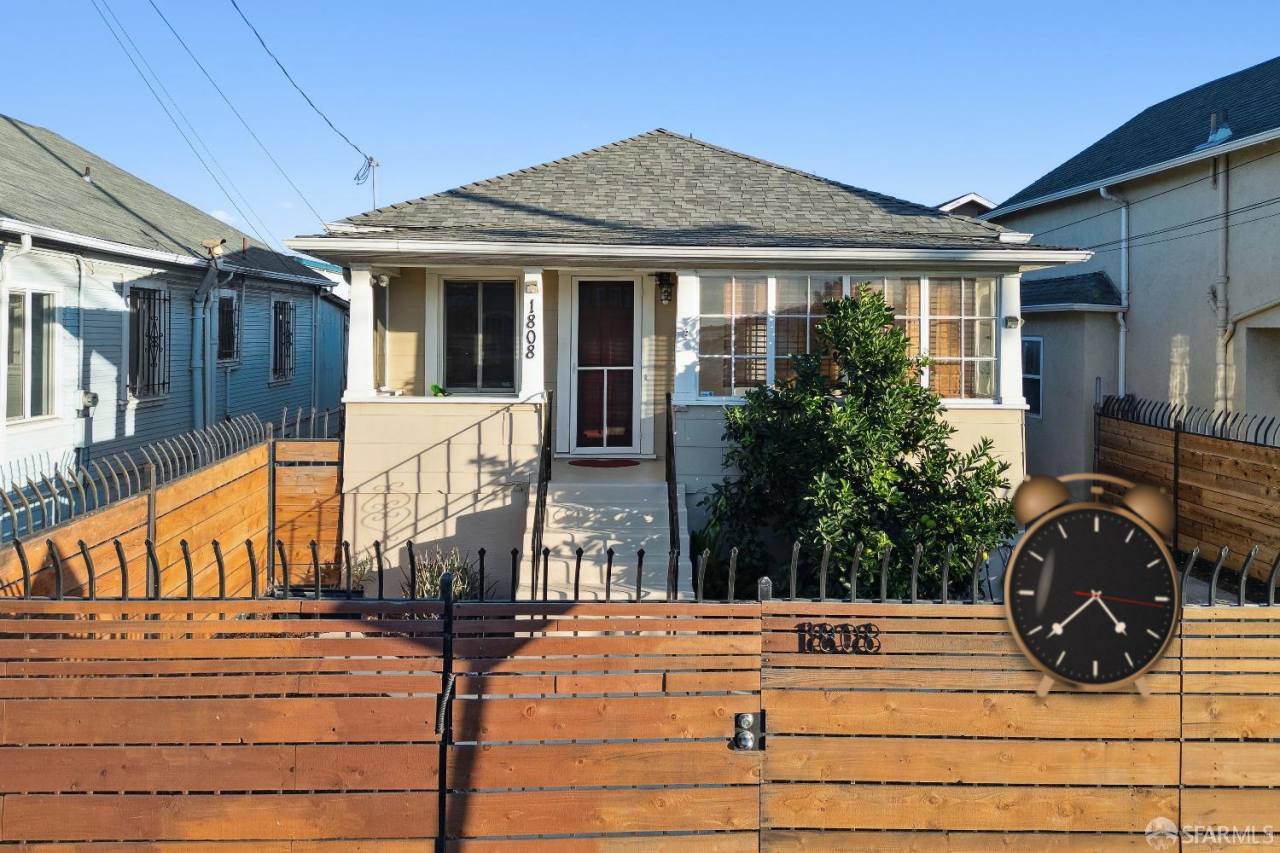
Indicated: 4,38,16
